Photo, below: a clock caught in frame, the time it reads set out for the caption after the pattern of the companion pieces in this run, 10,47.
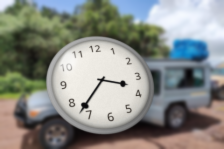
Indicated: 3,37
